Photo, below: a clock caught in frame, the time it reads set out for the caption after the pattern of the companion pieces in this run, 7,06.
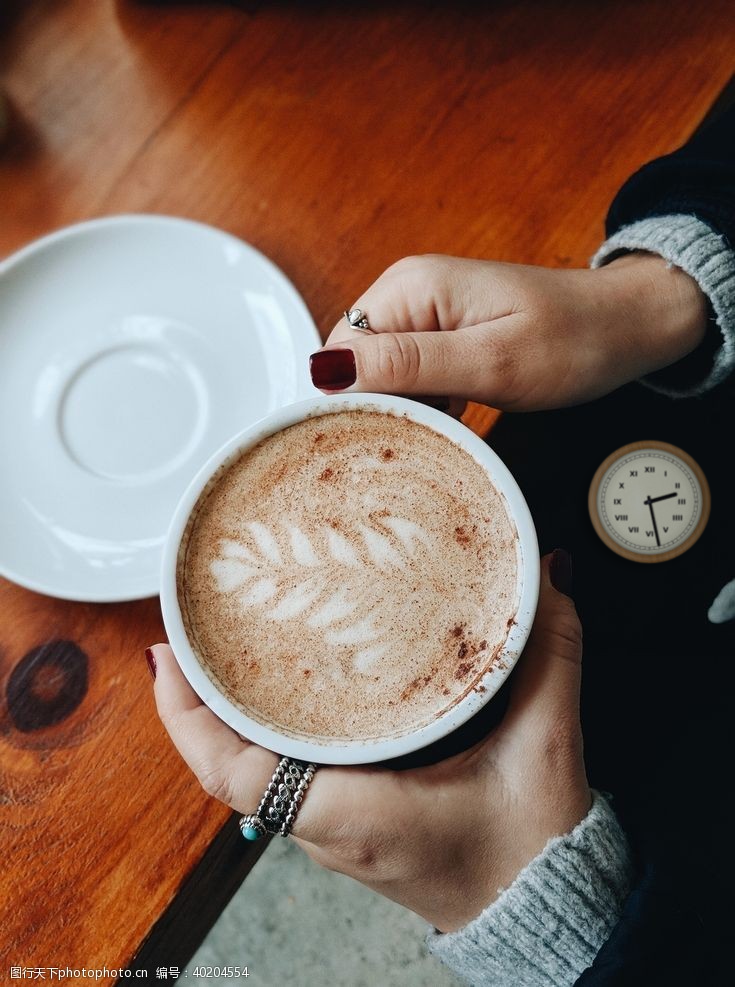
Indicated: 2,28
